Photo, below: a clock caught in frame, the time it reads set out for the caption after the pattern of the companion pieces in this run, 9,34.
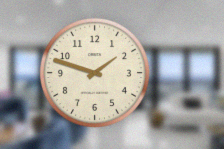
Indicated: 1,48
